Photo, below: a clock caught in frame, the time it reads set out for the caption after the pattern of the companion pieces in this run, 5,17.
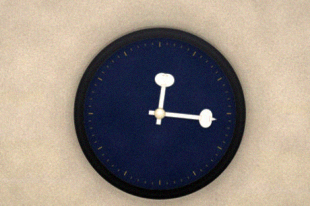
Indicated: 12,16
